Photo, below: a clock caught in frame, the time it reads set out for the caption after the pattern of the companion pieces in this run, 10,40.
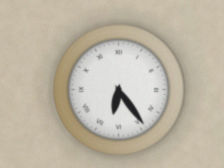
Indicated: 6,24
